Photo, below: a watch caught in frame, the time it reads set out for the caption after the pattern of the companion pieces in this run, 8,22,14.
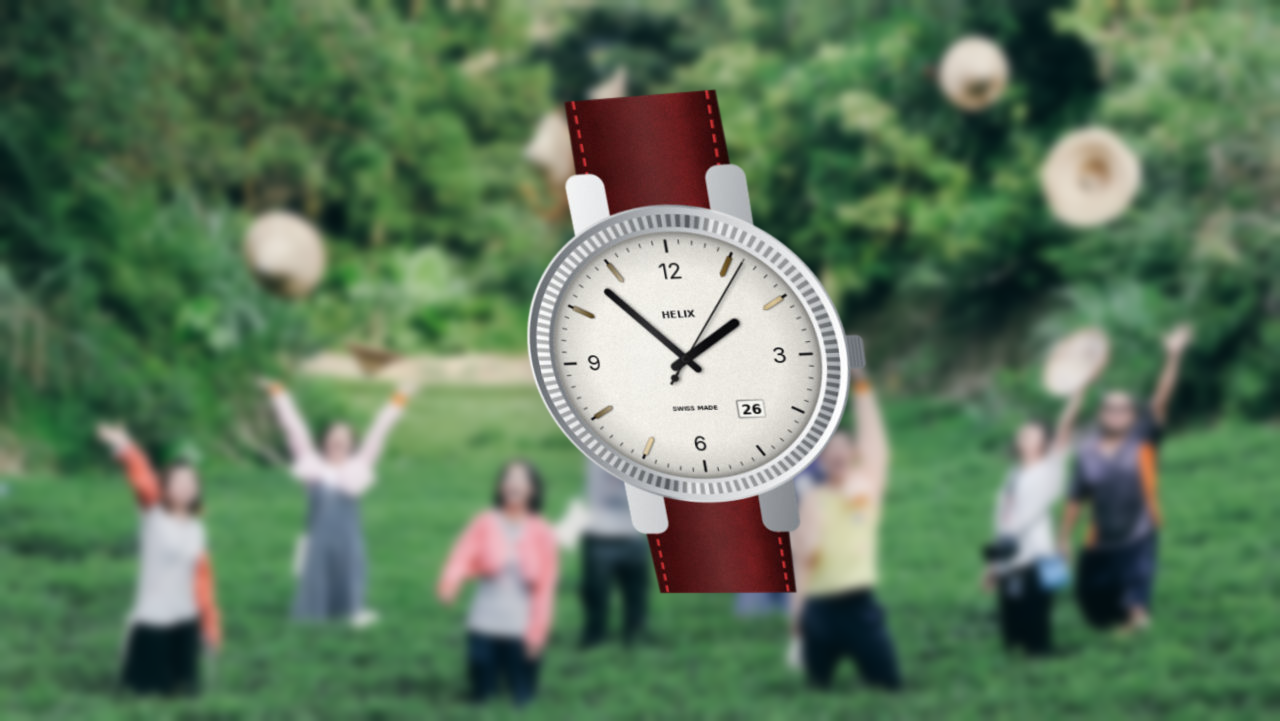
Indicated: 1,53,06
